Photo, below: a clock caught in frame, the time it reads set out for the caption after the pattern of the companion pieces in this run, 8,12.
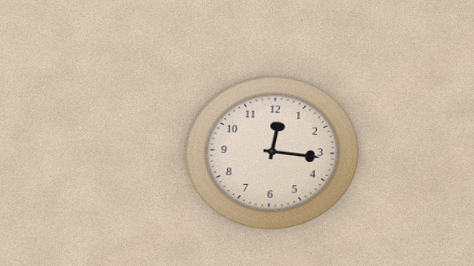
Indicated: 12,16
